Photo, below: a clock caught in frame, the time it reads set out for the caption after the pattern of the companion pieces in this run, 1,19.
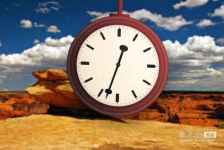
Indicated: 12,33
